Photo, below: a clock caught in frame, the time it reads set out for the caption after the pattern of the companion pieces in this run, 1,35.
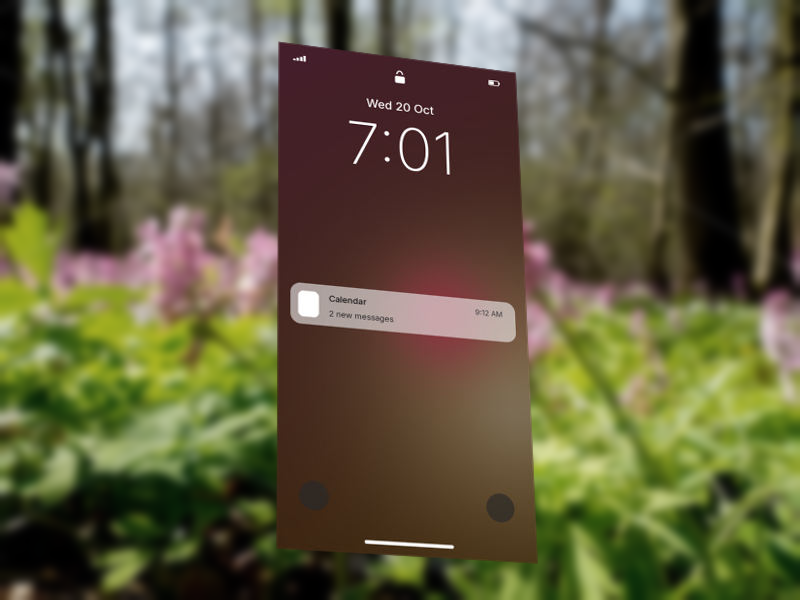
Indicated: 7,01
